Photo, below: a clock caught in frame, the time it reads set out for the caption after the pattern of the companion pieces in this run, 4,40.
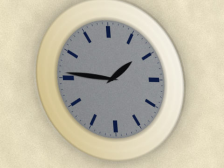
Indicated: 1,46
